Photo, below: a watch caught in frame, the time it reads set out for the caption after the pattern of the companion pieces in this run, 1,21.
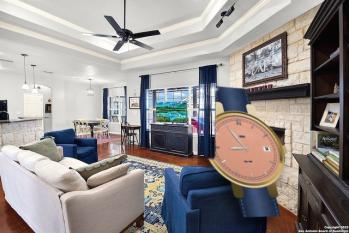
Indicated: 8,55
